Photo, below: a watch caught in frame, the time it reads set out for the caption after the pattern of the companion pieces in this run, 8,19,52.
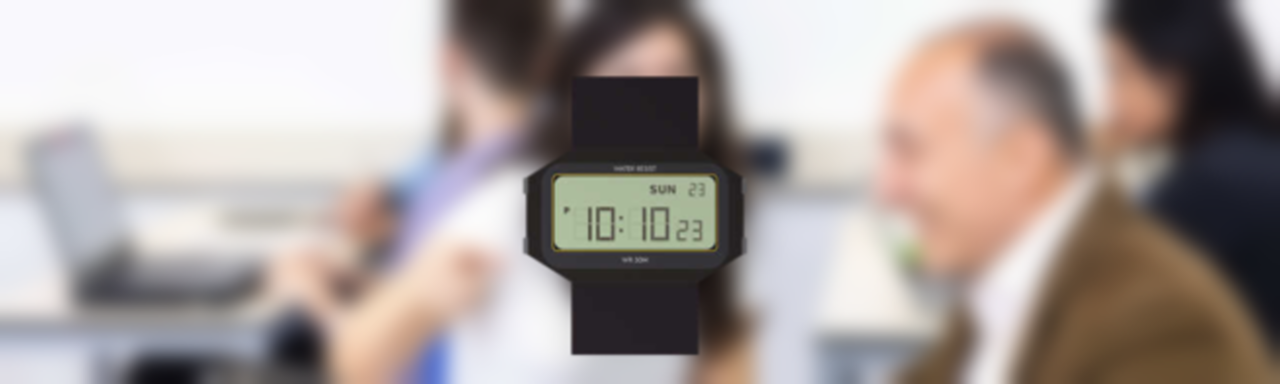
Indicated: 10,10,23
